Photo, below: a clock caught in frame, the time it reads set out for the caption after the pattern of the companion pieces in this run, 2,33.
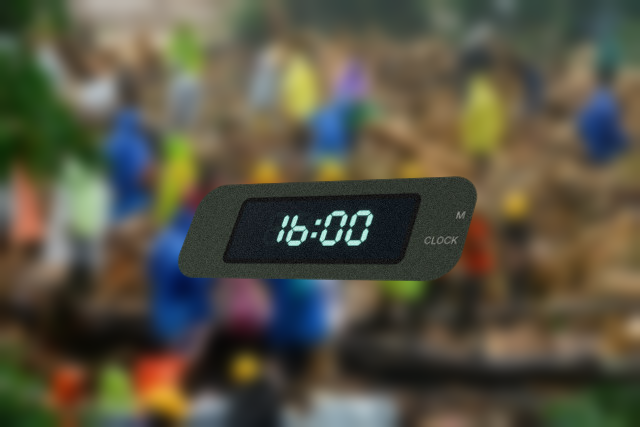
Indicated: 16,00
